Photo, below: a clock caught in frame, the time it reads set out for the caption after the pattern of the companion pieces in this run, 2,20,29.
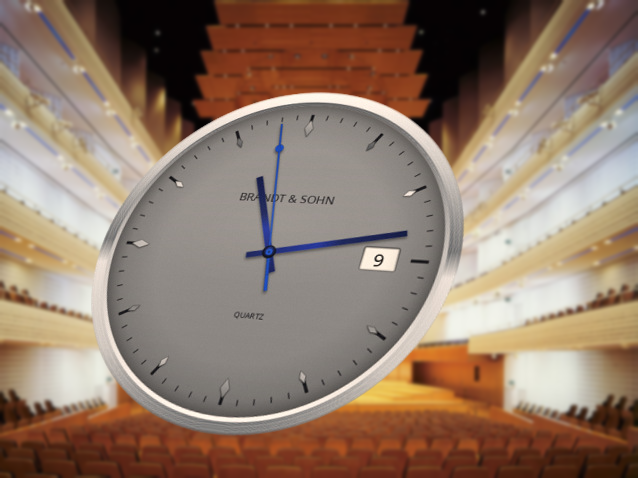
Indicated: 11,12,58
